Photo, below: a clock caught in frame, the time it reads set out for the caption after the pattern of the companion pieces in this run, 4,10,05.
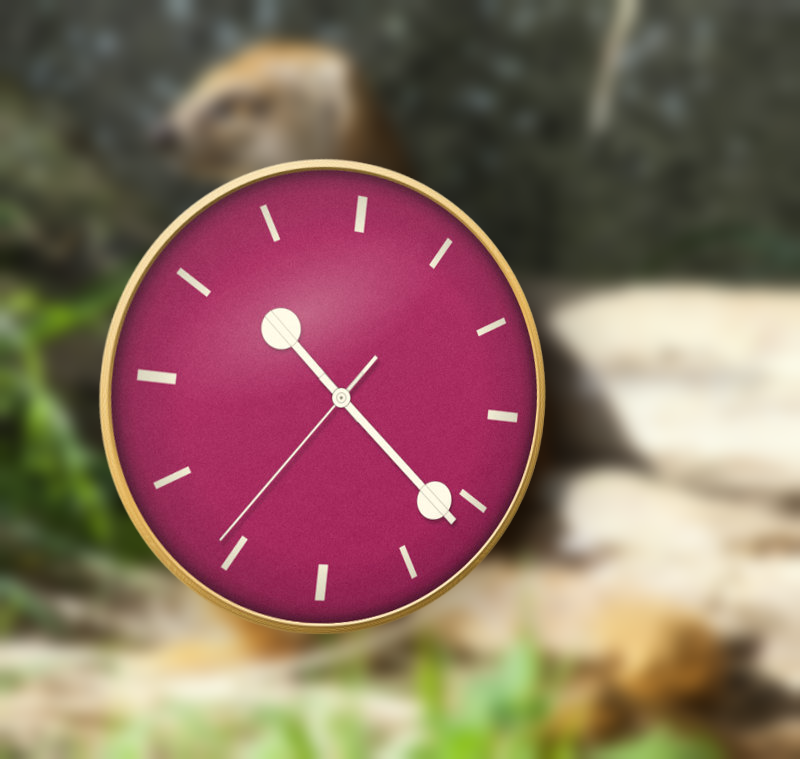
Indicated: 10,21,36
